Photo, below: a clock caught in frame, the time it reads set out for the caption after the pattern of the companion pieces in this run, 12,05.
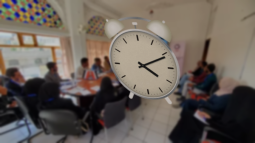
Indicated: 4,11
